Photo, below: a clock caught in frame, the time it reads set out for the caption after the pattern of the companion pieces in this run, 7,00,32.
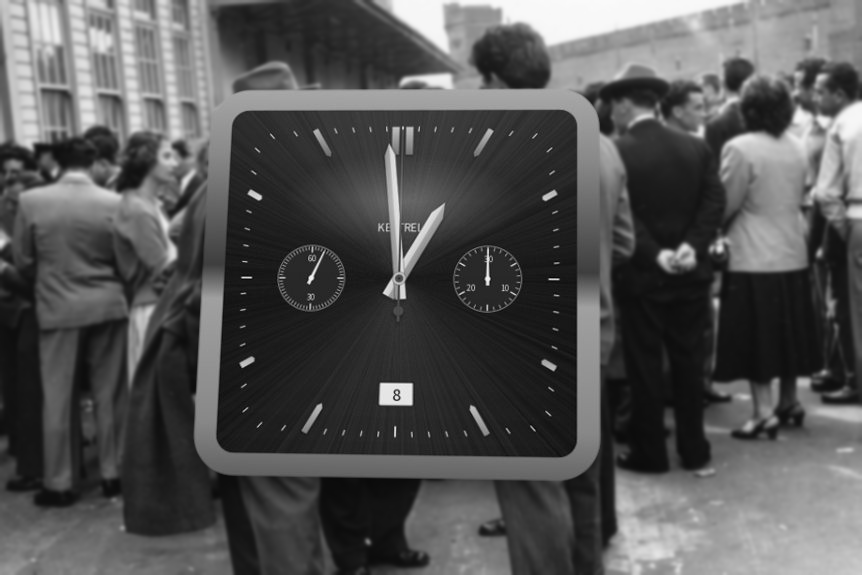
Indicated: 12,59,04
